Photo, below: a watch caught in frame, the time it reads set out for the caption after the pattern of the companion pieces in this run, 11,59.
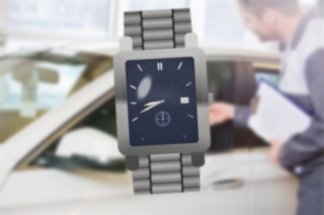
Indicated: 8,41
